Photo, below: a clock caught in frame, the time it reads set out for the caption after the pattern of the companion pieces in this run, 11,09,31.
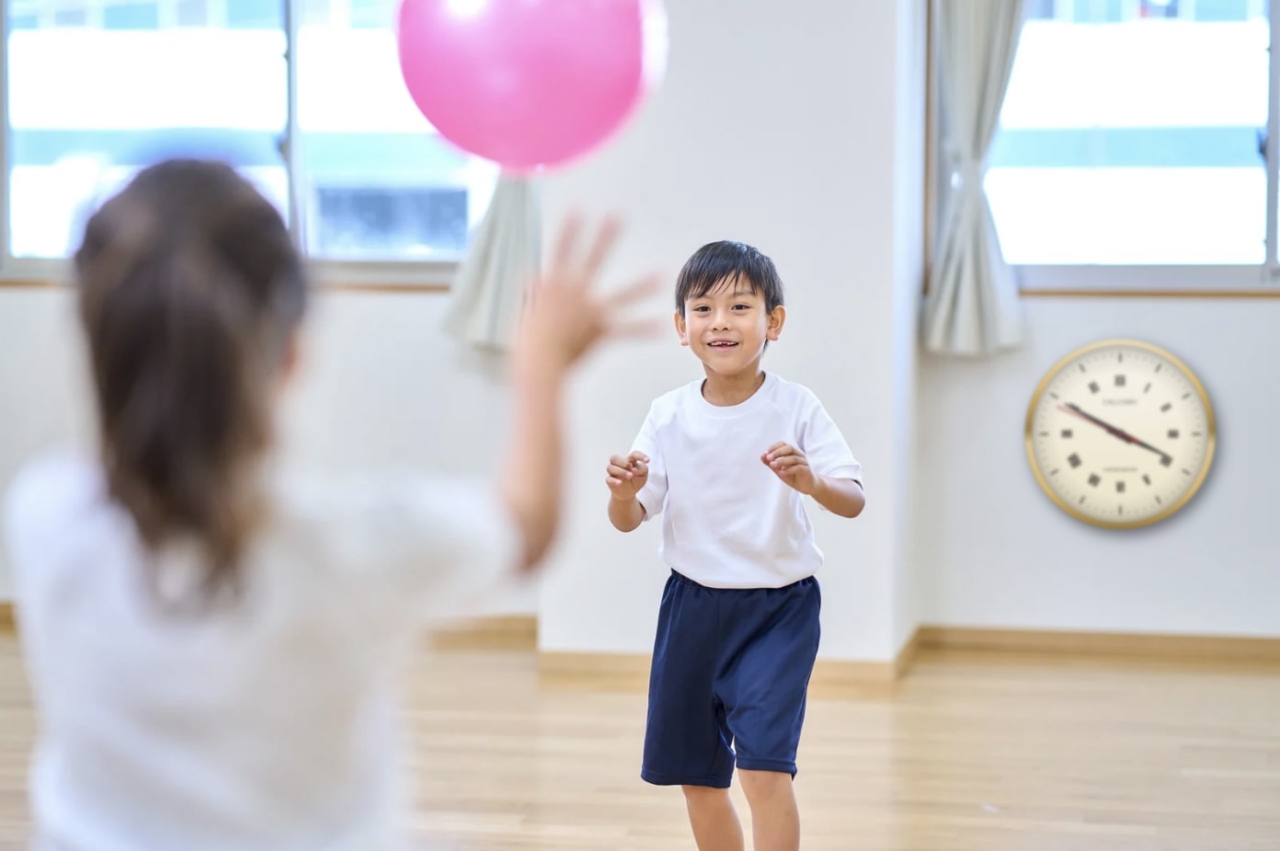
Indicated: 3,49,49
